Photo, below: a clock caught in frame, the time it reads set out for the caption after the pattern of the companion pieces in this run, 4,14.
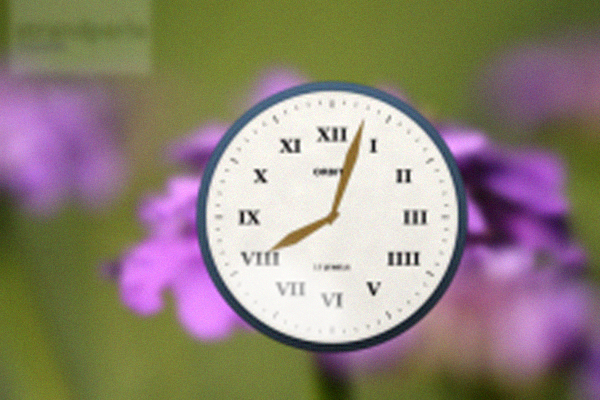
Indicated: 8,03
